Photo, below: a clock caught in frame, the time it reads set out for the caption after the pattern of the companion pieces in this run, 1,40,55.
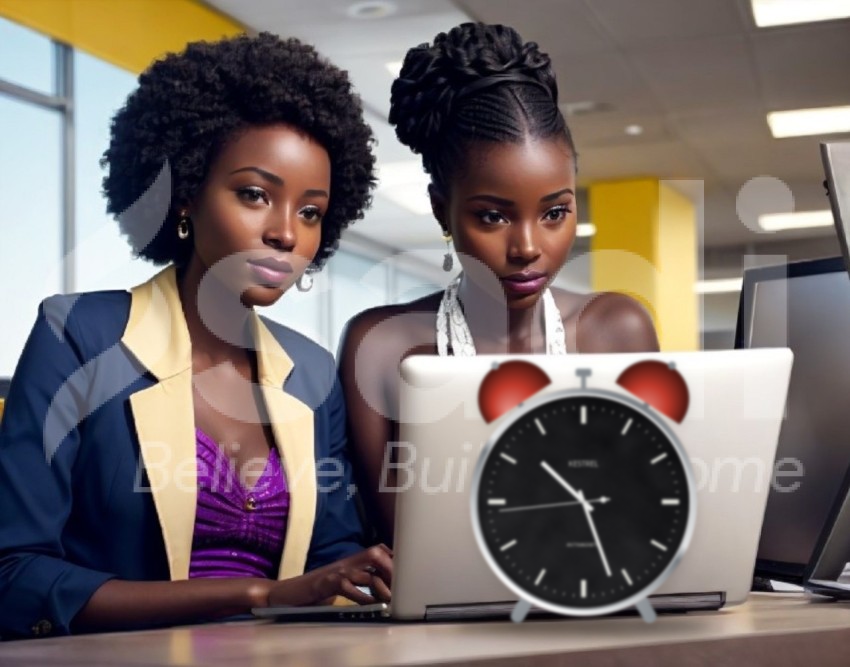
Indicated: 10,26,44
